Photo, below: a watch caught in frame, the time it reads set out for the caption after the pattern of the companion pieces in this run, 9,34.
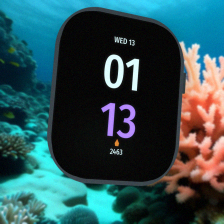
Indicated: 1,13
